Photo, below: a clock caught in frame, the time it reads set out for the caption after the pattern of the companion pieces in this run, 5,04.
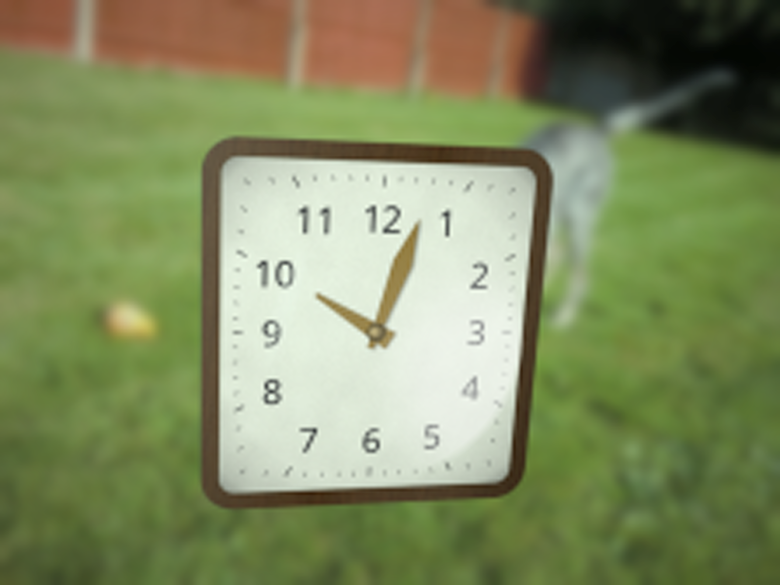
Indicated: 10,03
